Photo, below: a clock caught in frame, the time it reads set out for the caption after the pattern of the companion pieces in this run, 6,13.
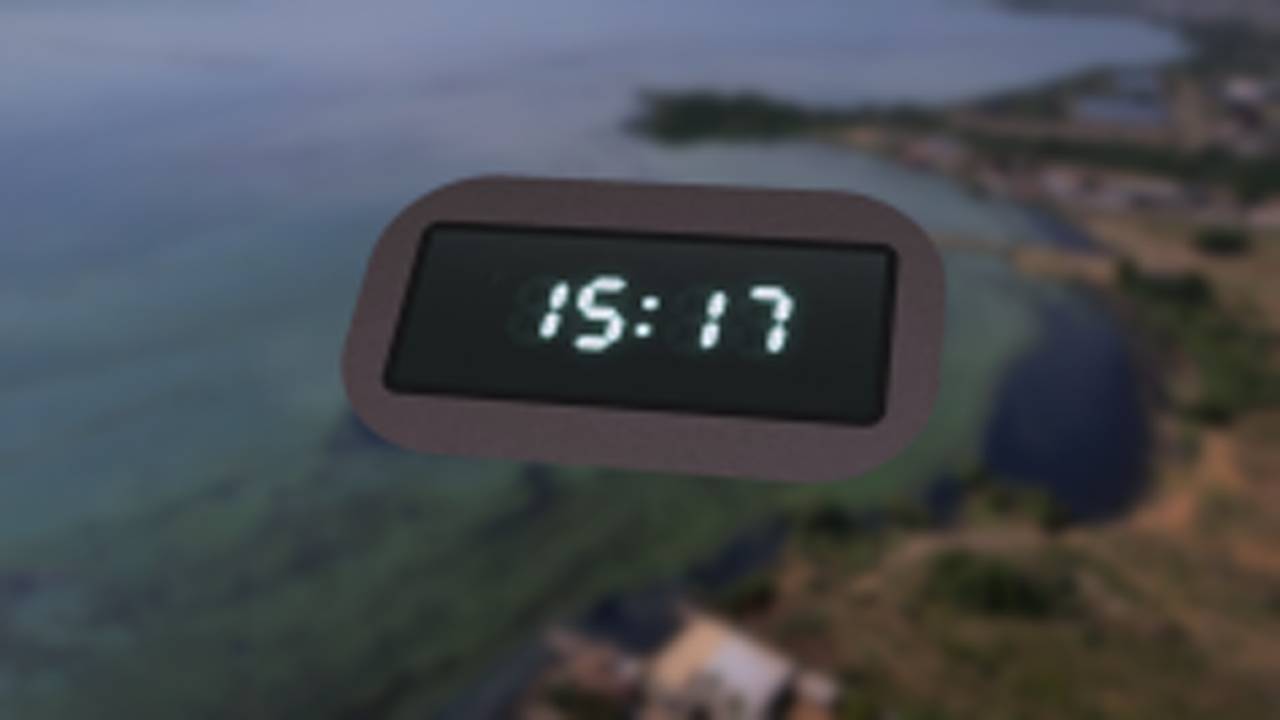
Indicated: 15,17
